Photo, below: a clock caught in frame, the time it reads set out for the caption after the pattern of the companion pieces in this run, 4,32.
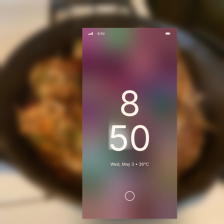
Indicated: 8,50
